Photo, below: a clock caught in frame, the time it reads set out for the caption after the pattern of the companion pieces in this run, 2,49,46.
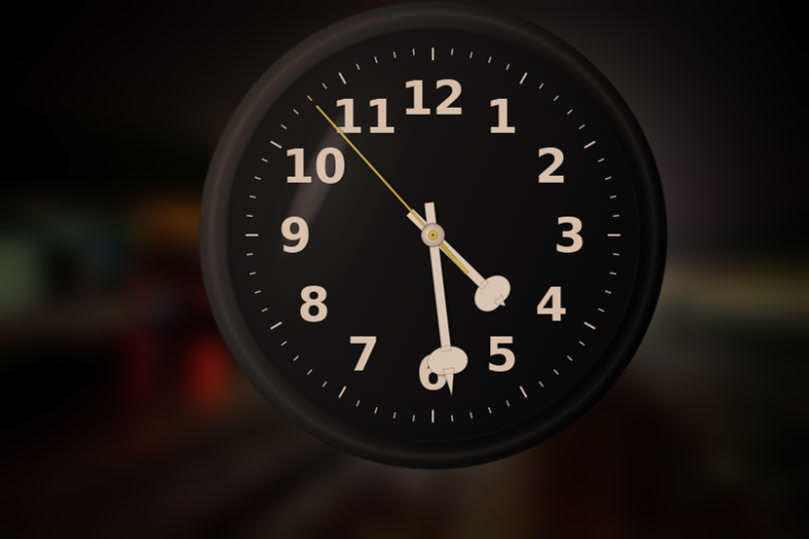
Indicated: 4,28,53
